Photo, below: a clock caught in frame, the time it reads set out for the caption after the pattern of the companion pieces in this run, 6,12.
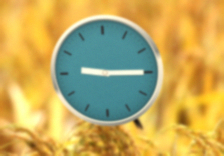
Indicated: 9,15
